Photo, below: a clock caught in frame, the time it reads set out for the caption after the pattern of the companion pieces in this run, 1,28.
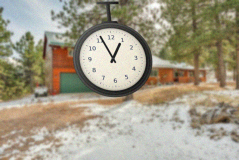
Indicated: 12,56
